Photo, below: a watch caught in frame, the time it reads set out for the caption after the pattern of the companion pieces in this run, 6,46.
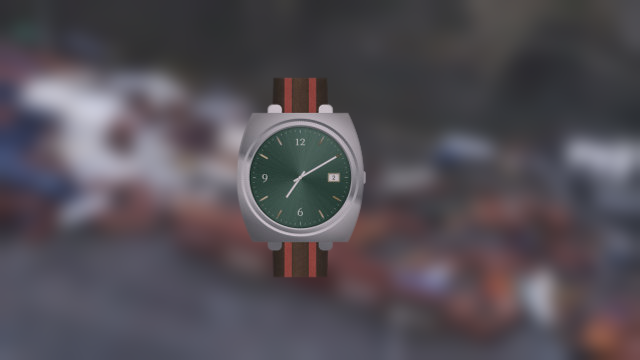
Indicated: 7,10
